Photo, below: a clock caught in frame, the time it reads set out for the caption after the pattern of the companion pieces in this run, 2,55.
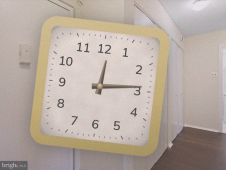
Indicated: 12,14
